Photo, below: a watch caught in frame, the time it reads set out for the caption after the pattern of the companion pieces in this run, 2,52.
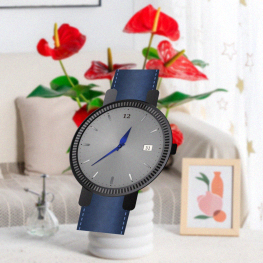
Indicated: 12,38
